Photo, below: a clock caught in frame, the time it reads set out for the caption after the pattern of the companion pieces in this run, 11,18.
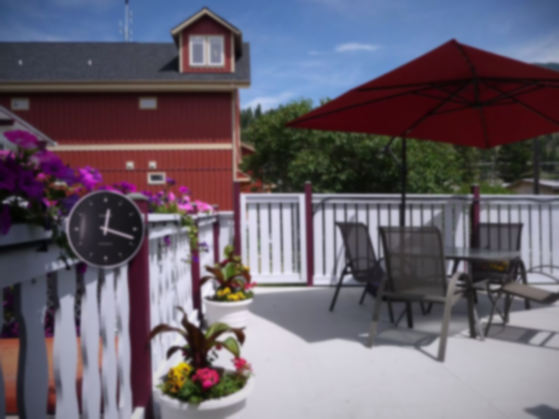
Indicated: 12,18
